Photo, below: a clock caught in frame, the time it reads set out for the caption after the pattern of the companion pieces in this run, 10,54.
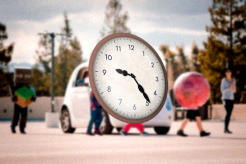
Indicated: 9,24
